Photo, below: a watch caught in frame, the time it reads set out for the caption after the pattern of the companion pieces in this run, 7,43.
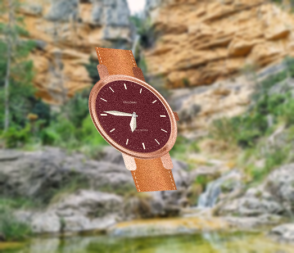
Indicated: 6,46
